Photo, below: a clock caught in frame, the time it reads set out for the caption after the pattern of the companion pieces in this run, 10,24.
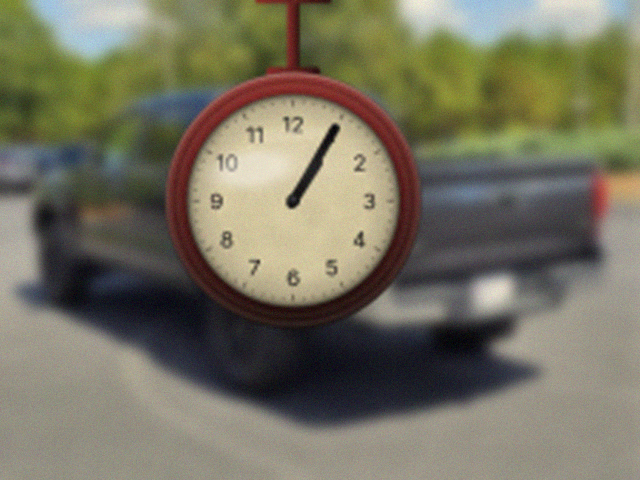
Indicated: 1,05
